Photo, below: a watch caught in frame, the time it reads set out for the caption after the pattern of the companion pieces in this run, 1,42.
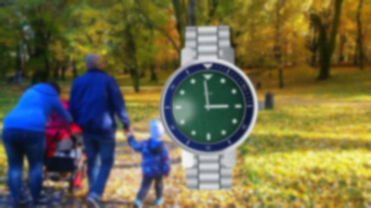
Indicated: 2,59
